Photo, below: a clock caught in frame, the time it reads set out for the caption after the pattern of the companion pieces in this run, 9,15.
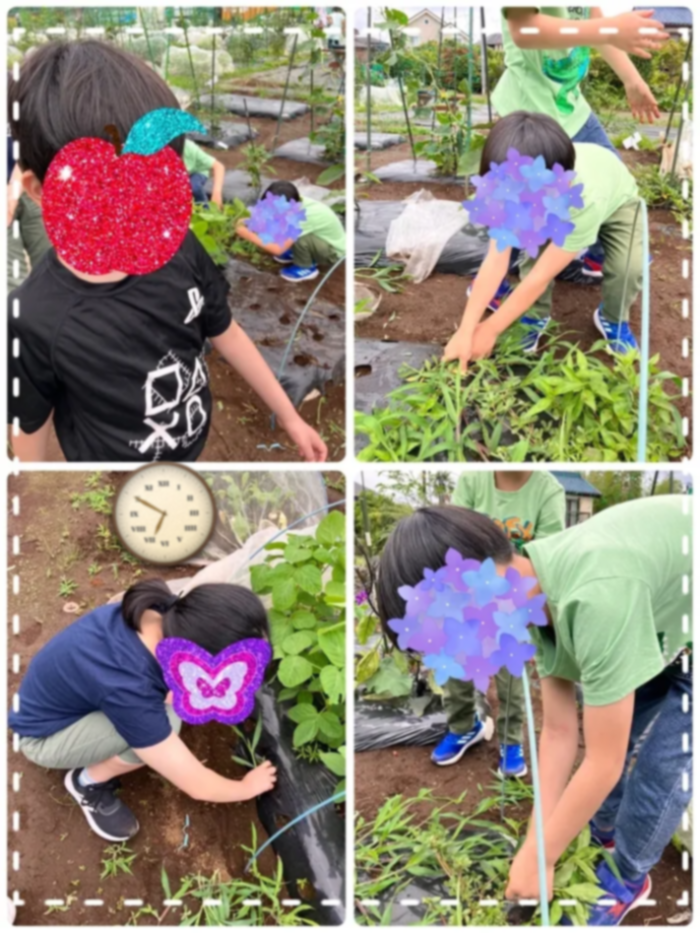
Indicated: 6,50
